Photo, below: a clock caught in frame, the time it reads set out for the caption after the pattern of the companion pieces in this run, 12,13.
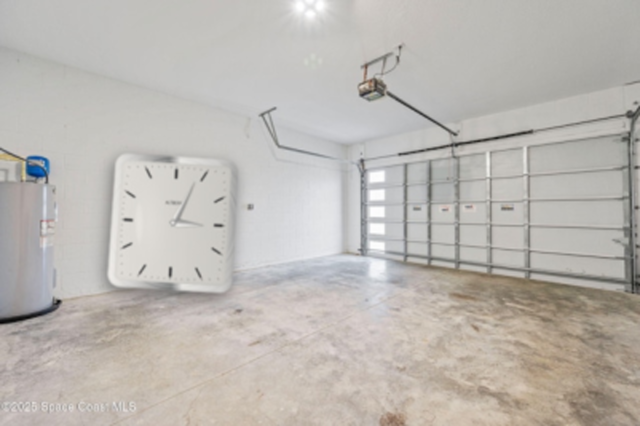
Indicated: 3,04
